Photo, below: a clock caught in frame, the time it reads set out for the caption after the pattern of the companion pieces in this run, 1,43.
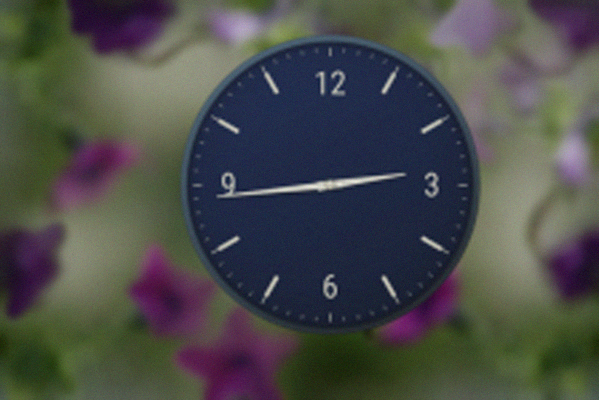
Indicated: 2,44
